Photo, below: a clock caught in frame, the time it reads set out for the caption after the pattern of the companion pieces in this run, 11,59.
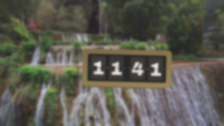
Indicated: 11,41
